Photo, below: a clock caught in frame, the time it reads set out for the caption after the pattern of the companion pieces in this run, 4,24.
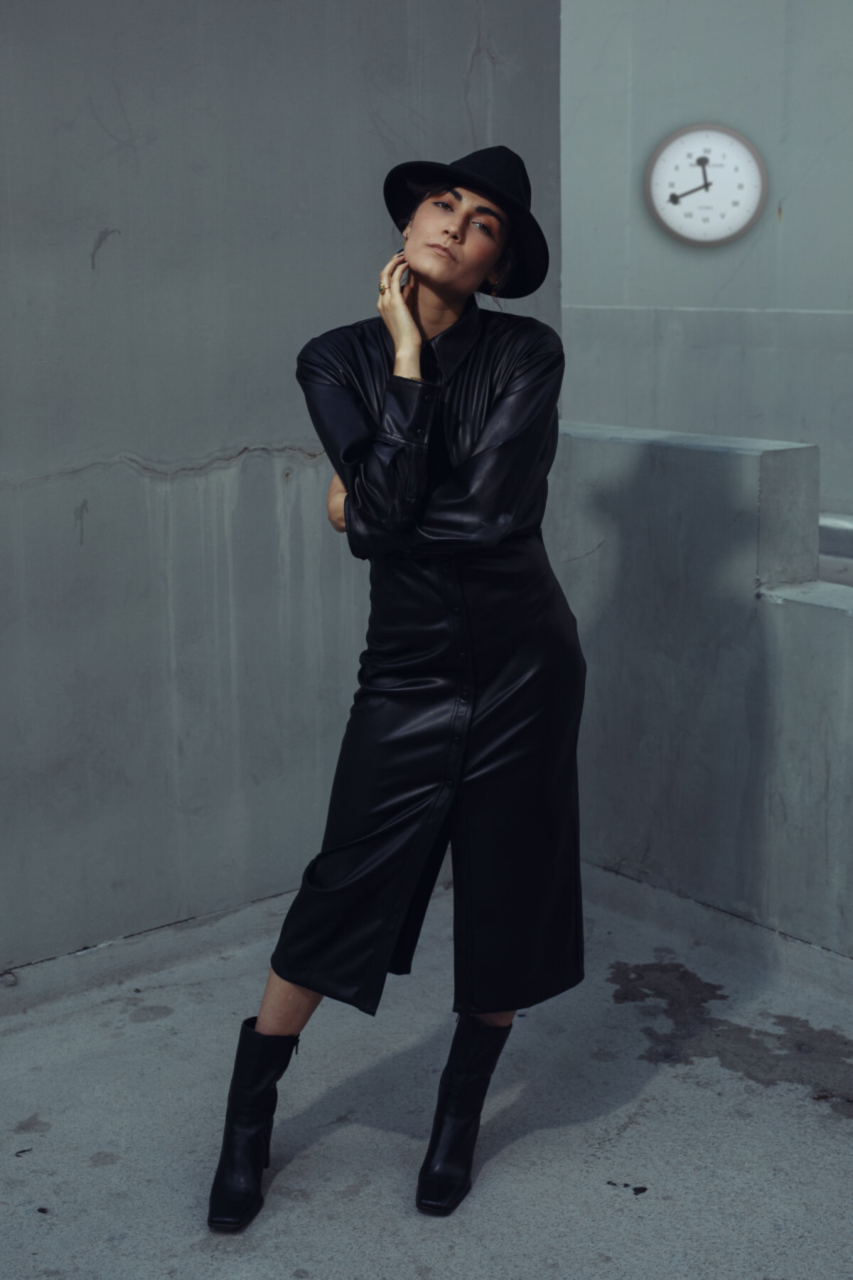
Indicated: 11,41
